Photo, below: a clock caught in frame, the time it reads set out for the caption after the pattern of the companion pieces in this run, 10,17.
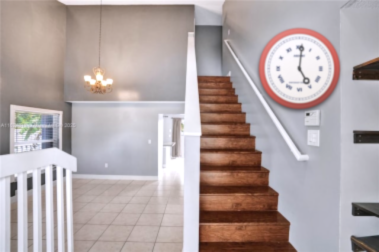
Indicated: 5,01
